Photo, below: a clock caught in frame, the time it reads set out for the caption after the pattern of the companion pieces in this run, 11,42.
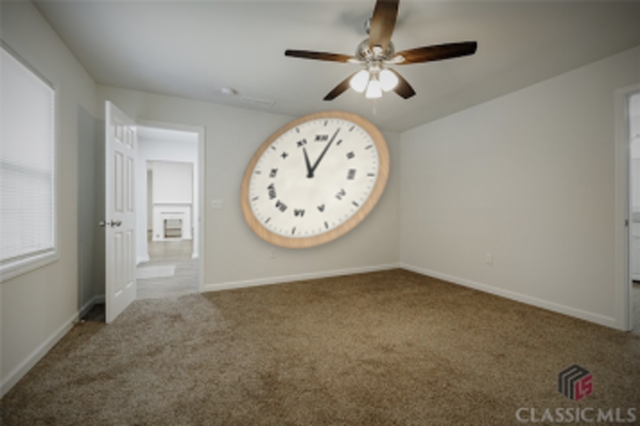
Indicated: 11,03
